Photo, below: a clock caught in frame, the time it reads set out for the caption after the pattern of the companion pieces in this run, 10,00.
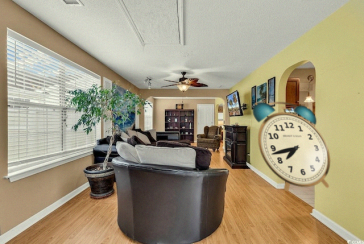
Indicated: 7,43
